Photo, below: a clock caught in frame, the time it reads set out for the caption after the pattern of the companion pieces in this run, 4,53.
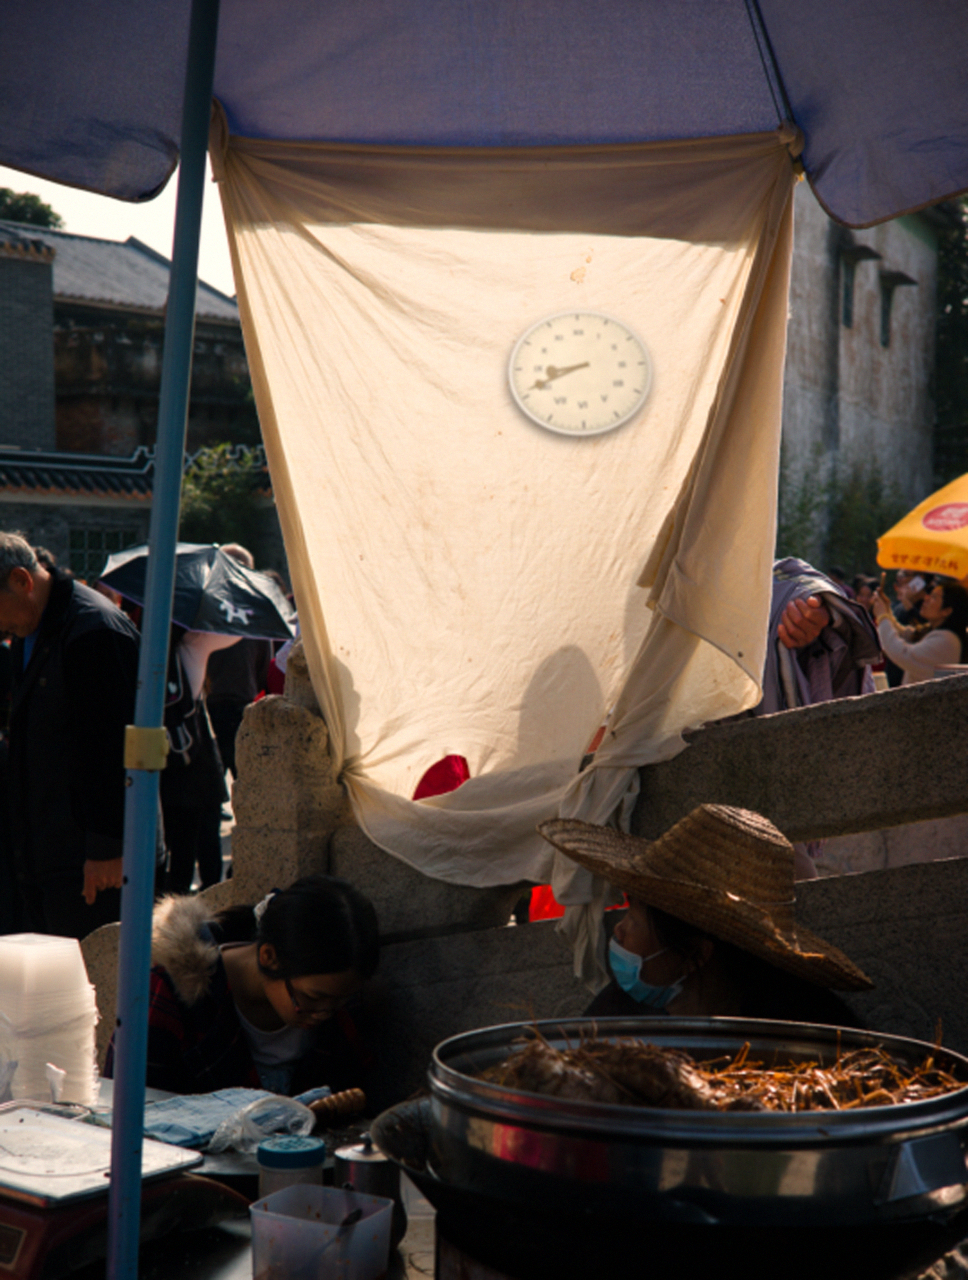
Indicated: 8,41
